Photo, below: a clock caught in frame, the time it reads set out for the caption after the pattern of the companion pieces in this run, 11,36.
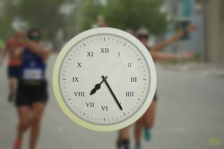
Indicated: 7,25
